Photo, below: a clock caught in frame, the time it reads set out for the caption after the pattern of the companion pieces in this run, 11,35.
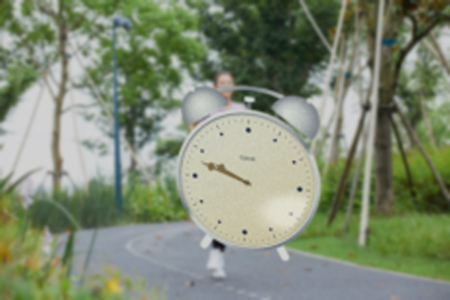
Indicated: 9,48
